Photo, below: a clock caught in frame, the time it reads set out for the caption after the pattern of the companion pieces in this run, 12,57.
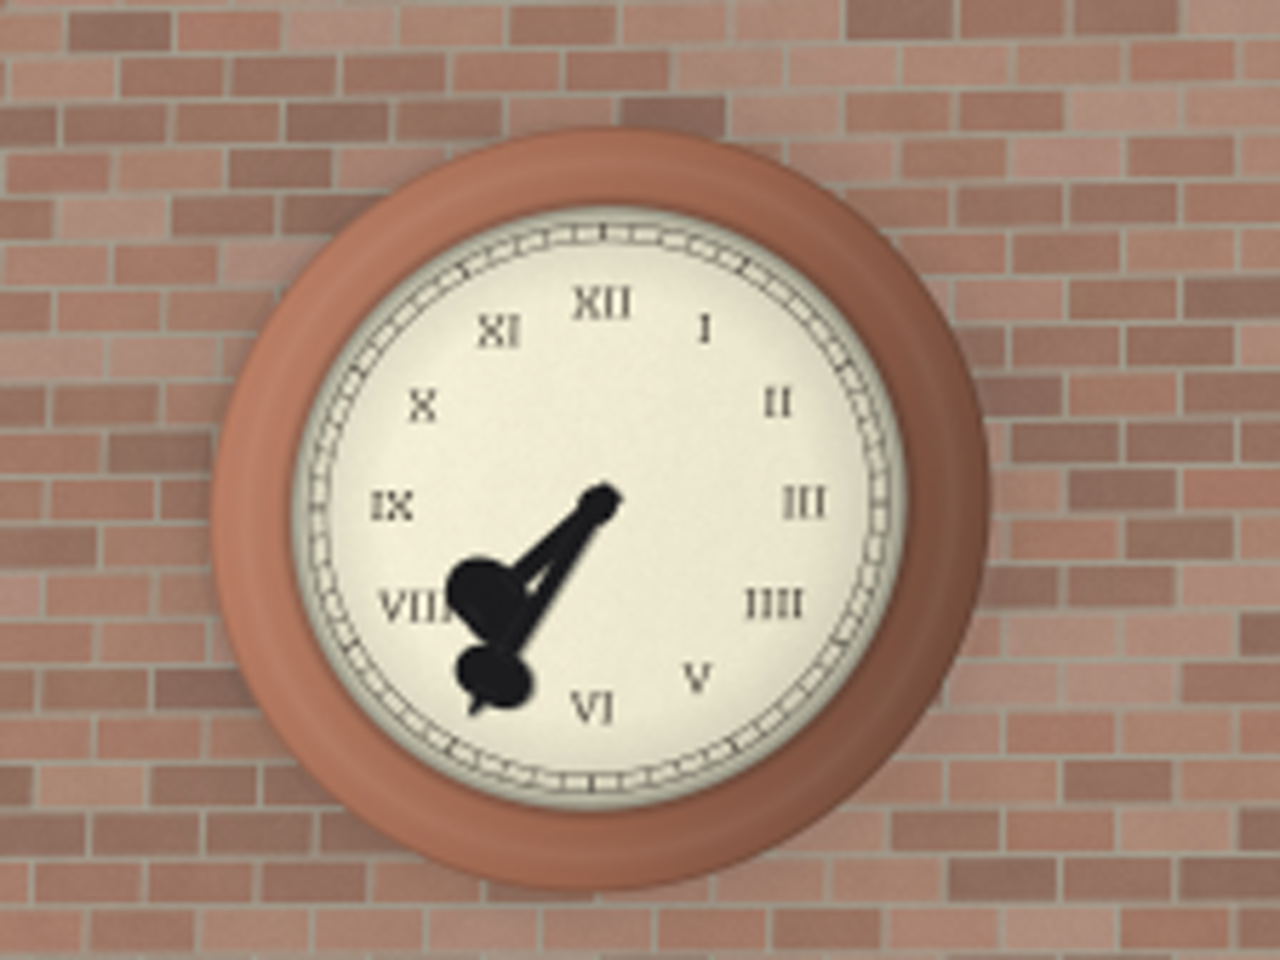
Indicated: 7,35
